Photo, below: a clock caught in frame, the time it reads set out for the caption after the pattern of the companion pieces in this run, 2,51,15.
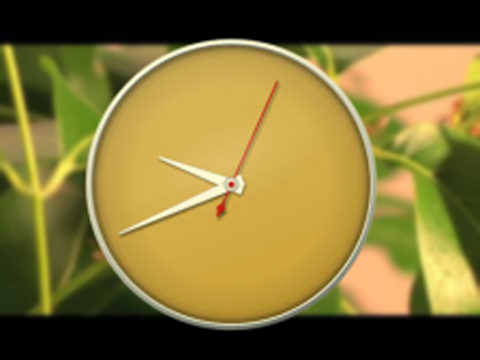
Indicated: 9,41,04
